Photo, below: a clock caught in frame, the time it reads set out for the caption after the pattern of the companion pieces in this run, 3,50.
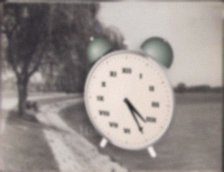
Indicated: 4,25
